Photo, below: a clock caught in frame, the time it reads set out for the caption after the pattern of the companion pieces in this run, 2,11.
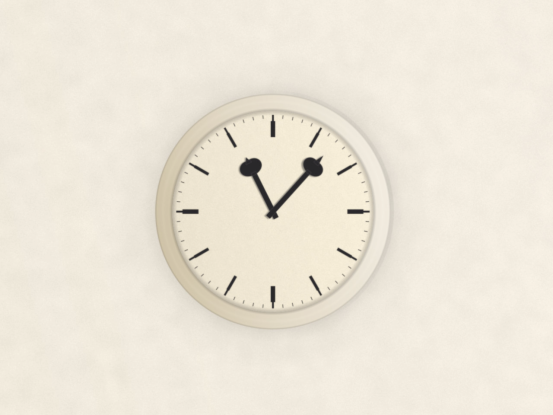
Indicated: 11,07
